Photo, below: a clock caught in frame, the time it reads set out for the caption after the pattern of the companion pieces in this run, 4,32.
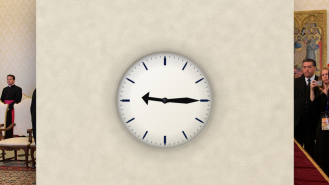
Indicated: 9,15
